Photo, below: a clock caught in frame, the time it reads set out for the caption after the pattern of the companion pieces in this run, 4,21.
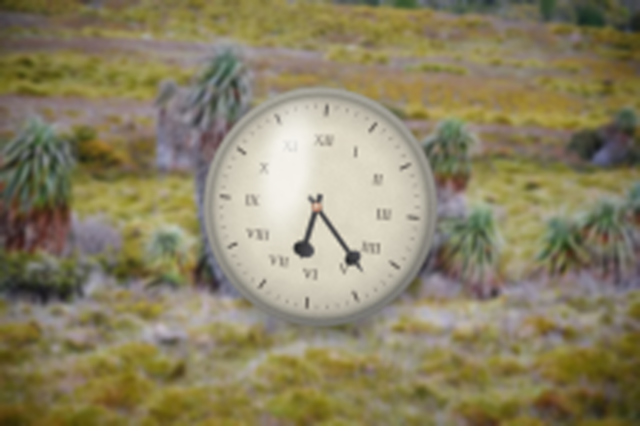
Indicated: 6,23
